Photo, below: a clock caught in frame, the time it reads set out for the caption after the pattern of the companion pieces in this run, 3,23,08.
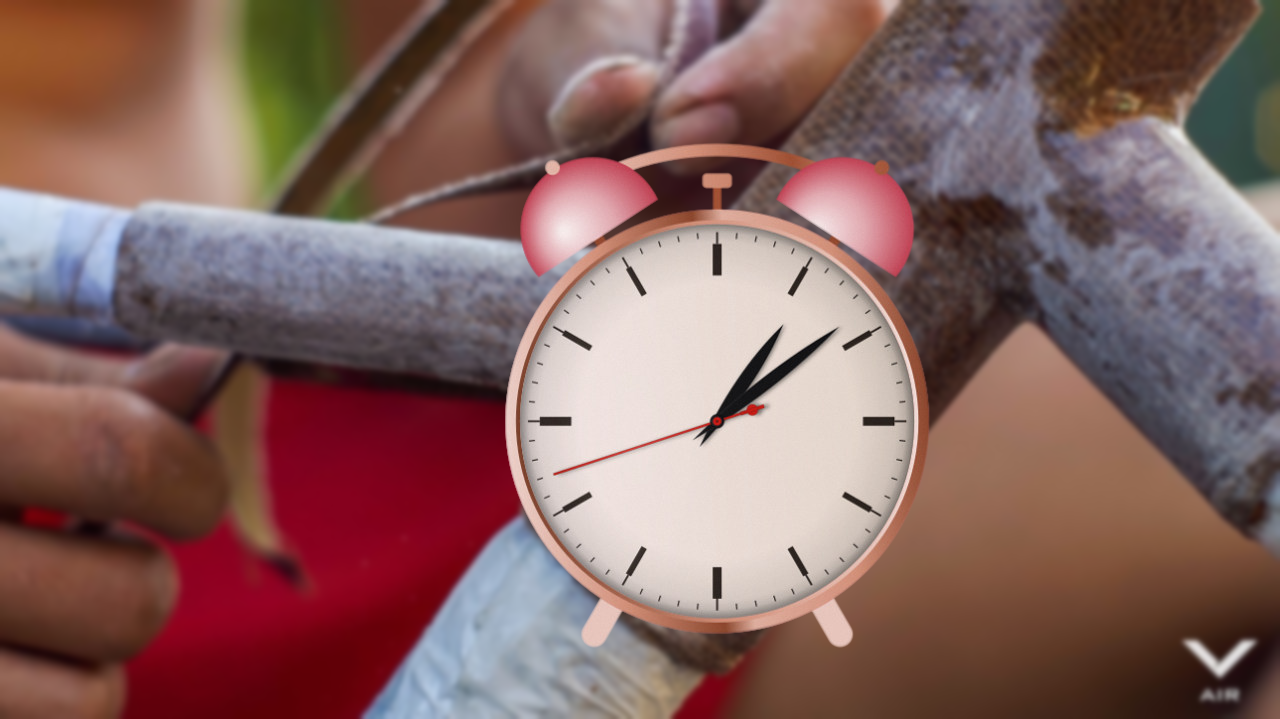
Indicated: 1,08,42
